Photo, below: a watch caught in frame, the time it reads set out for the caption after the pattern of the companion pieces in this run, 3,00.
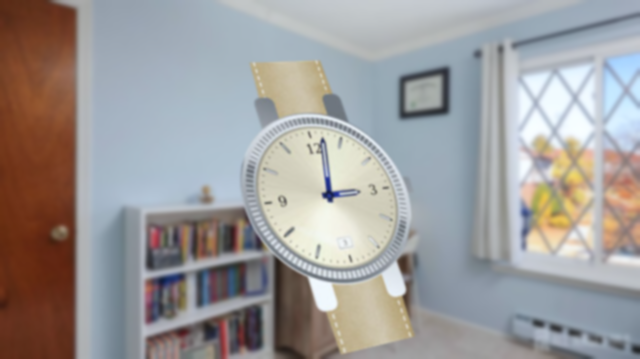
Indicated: 3,02
